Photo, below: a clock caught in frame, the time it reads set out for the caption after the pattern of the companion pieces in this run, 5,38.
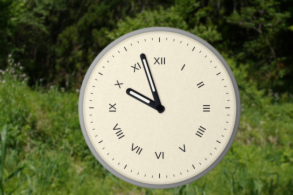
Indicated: 9,57
